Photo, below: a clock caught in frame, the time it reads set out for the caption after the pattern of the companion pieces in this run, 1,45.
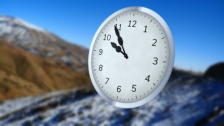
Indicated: 9,54
